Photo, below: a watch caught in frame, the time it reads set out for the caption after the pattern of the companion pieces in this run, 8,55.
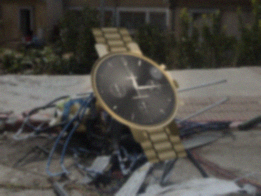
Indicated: 12,15
